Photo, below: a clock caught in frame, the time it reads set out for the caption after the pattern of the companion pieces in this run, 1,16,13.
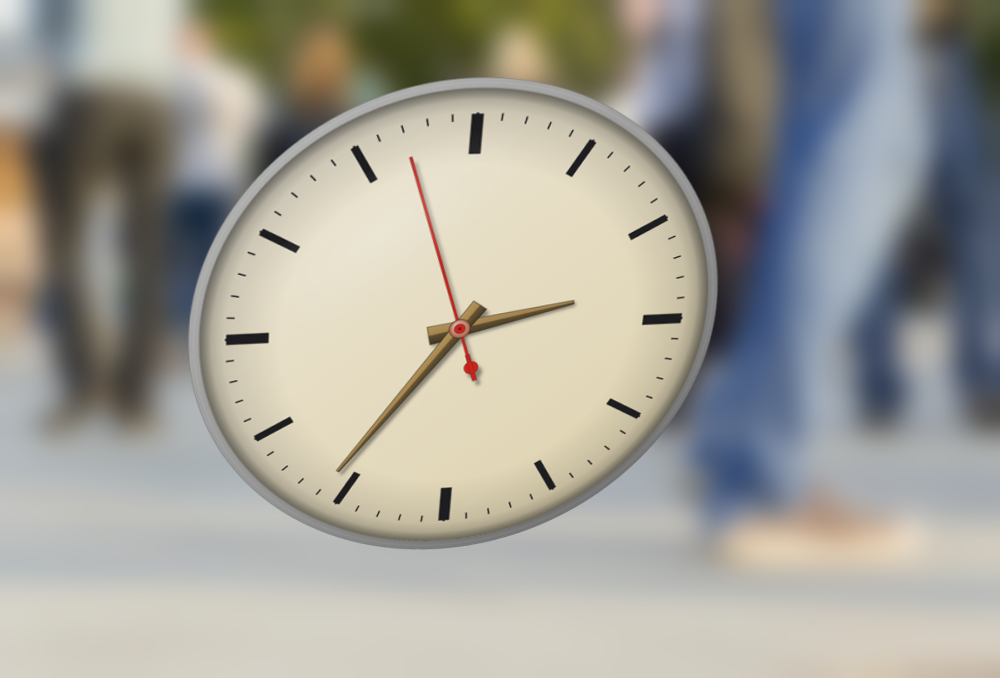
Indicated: 2,35,57
